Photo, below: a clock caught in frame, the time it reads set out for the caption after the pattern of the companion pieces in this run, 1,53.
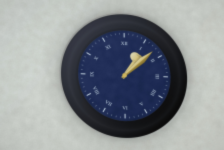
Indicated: 1,08
